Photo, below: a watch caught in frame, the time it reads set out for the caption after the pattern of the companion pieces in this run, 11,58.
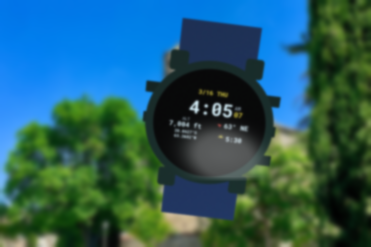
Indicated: 4,05
